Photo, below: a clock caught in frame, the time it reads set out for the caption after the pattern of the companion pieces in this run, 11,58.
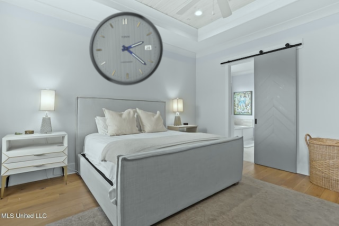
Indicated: 2,22
